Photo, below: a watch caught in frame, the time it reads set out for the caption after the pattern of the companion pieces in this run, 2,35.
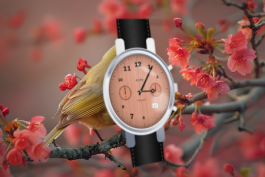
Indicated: 3,06
